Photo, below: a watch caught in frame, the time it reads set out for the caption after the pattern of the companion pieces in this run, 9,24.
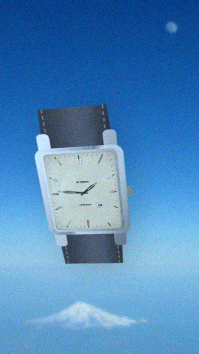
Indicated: 1,46
